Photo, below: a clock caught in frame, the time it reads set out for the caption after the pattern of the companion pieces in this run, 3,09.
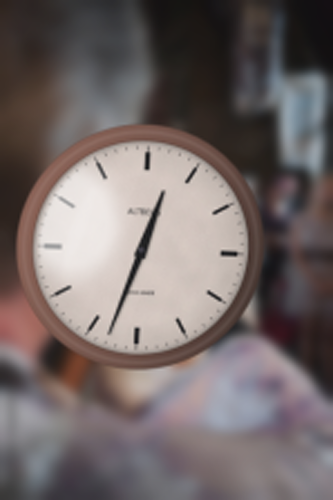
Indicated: 12,33
